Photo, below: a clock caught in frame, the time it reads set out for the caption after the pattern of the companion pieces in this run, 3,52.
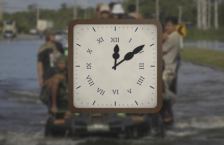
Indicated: 12,09
